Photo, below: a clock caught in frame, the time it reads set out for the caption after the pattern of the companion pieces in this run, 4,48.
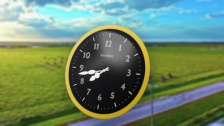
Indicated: 7,43
